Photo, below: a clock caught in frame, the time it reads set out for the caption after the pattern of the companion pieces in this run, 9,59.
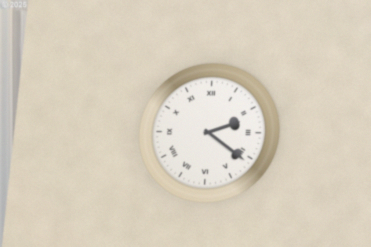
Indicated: 2,21
